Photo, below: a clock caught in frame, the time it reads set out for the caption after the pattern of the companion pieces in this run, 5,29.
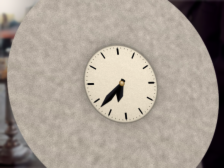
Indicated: 6,38
